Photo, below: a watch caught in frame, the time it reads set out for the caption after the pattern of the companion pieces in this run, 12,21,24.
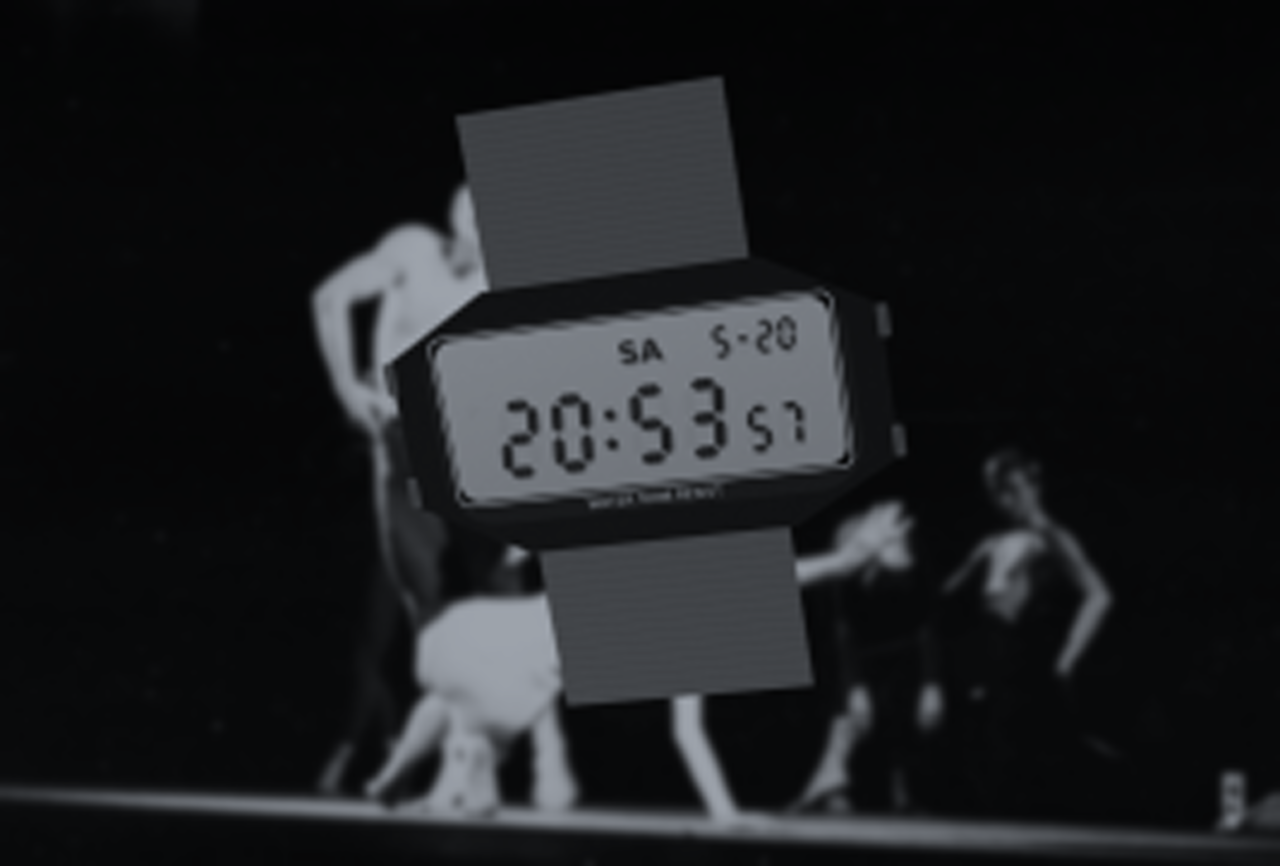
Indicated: 20,53,57
